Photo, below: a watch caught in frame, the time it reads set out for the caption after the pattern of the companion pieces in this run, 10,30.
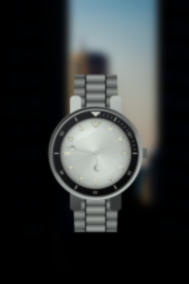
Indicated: 5,47
